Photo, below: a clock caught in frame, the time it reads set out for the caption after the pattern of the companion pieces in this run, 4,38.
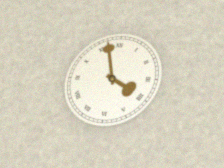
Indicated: 3,57
